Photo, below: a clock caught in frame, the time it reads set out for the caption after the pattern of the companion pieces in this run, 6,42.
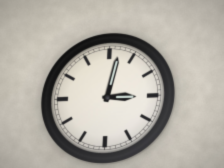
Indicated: 3,02
